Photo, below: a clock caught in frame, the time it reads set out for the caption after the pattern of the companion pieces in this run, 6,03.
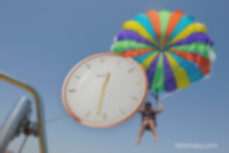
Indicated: 12,32
